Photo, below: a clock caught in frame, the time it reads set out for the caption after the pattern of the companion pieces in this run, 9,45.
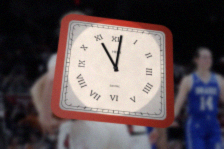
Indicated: 11,01
